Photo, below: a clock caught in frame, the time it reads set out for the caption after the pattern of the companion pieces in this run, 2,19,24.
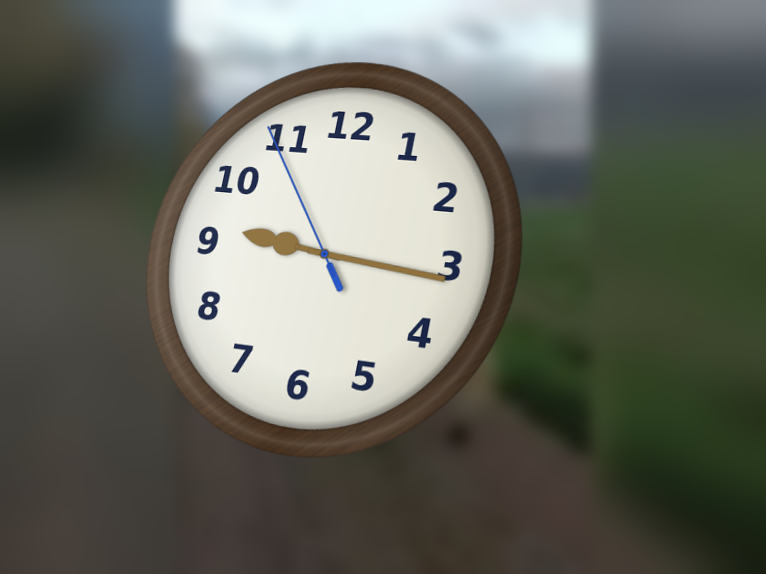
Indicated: 9,15,54
